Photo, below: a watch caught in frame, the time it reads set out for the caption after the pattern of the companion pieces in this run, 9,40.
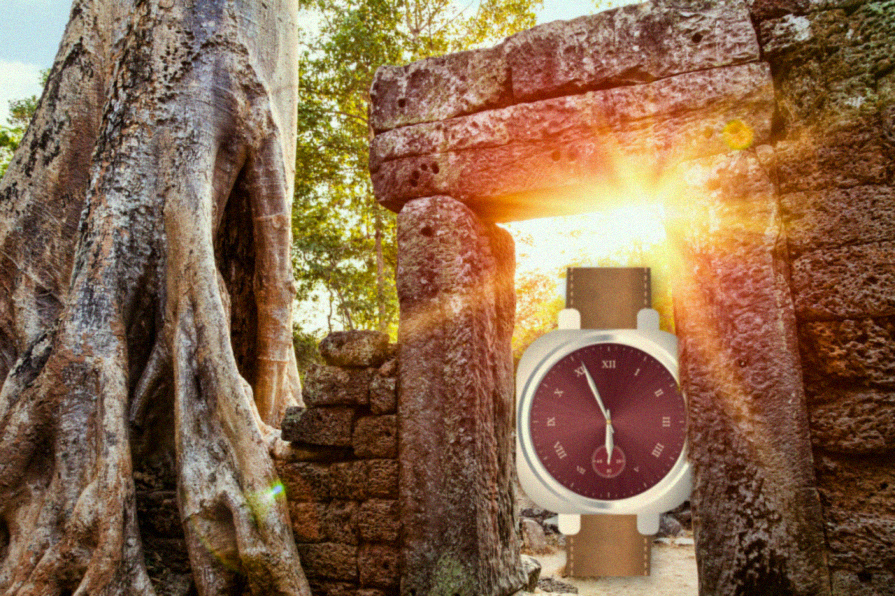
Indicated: 5,56
